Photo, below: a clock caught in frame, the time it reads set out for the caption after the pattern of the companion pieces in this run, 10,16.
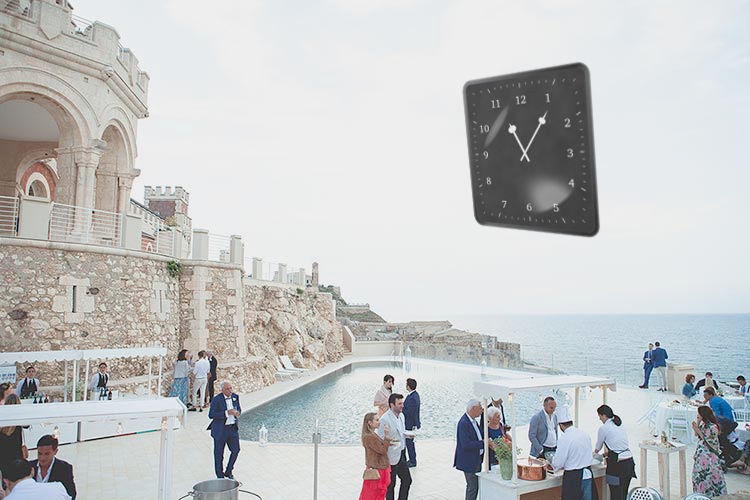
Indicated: 11,06
